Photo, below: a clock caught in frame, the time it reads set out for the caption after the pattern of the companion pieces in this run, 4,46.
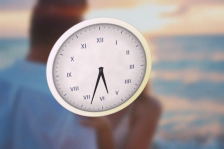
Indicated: 5,33
